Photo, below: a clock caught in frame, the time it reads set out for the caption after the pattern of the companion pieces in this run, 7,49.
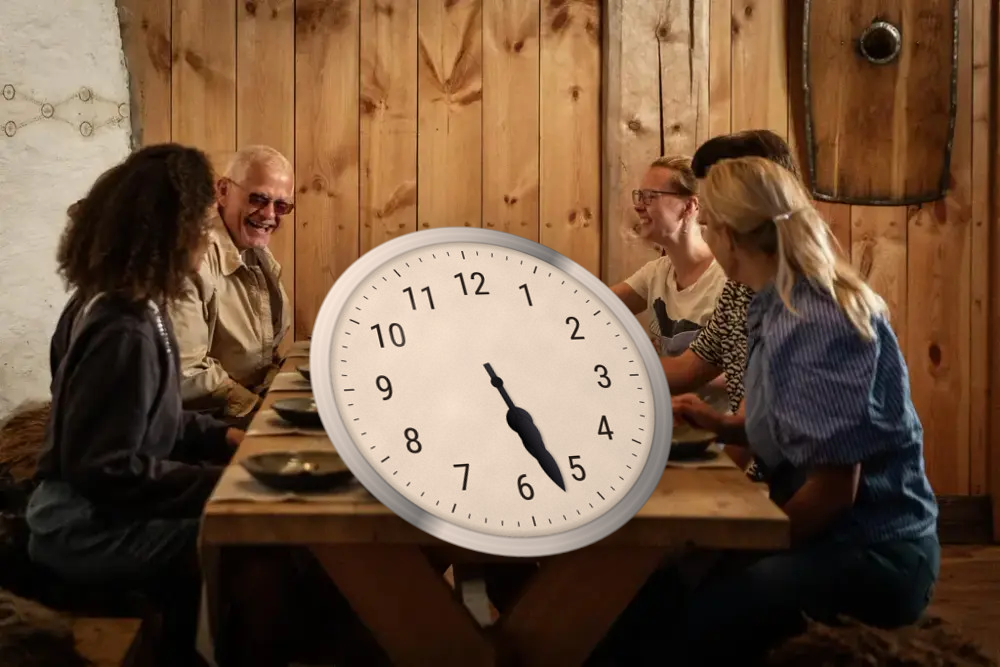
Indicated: 5,27
